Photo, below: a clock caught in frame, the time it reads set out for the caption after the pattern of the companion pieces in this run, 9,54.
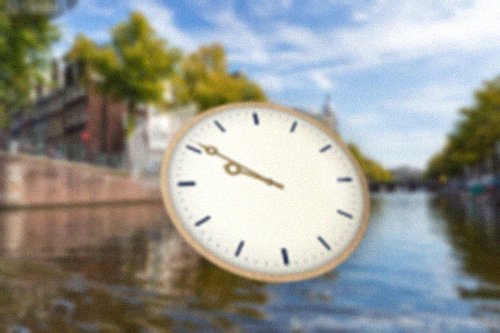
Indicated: 9,51
